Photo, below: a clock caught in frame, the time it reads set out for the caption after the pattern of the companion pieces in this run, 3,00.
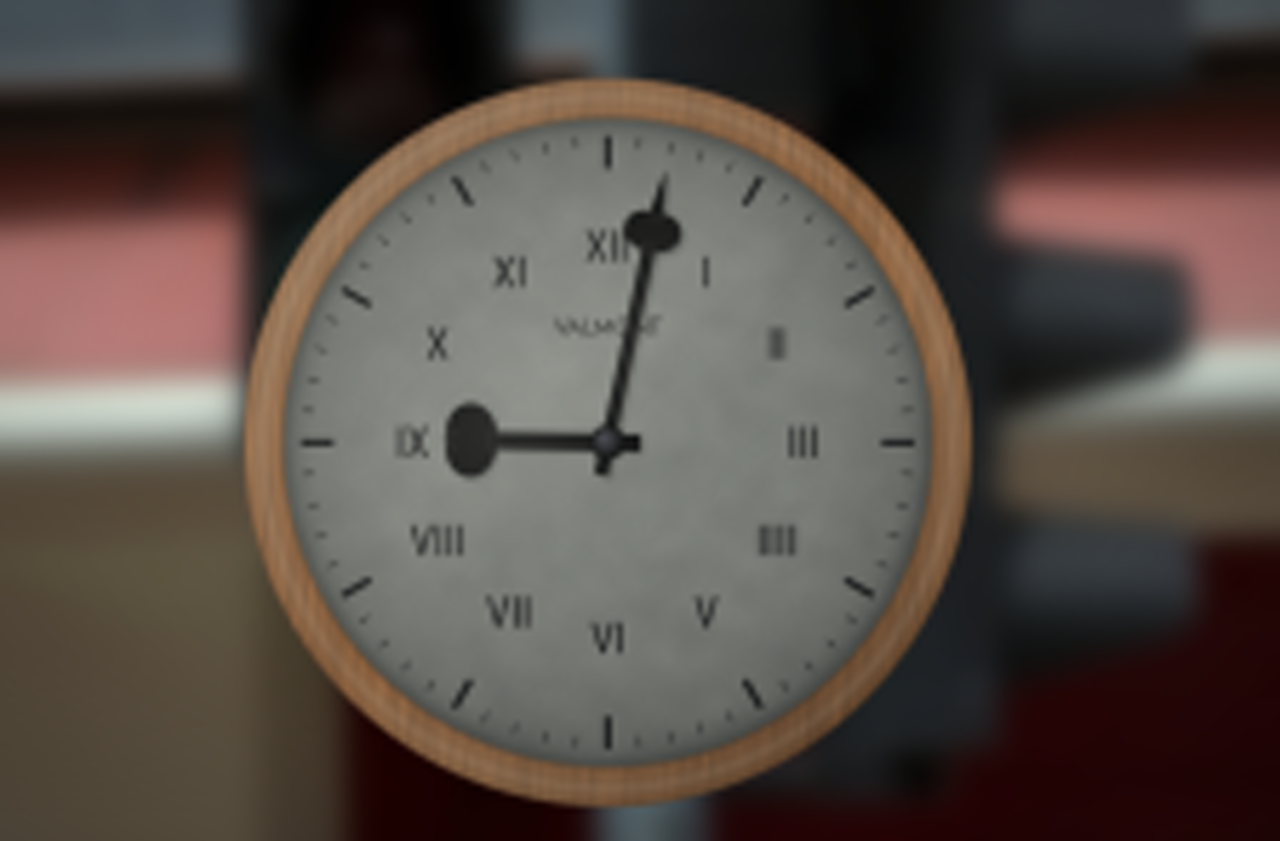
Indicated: 9,02
